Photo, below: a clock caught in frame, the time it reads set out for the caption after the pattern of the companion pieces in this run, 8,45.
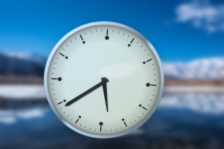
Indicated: 5,39
